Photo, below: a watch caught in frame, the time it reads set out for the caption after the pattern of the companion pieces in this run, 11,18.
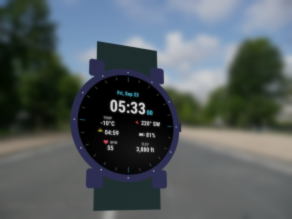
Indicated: 5,33
